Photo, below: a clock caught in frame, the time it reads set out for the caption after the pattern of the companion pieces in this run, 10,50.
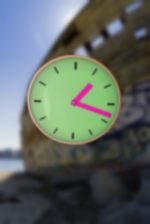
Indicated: 1,18
